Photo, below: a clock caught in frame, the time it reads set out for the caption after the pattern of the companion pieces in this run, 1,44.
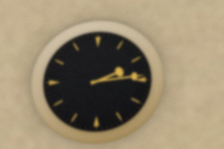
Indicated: 2,14
